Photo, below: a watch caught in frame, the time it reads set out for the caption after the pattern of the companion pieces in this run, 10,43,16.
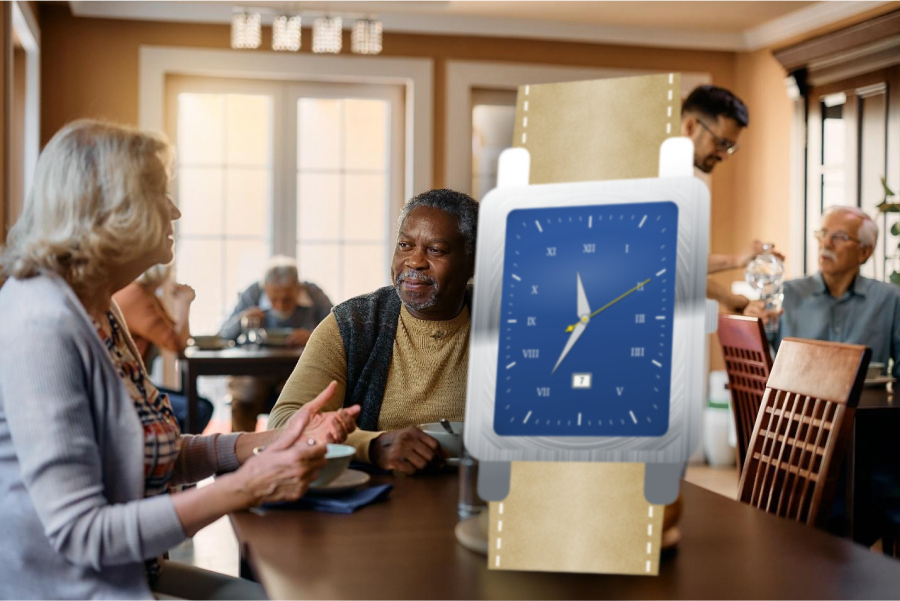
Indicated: 11,35,10
